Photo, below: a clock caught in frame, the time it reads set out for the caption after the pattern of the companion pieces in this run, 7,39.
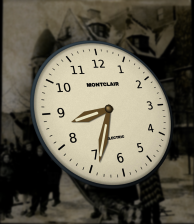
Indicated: 8,34
